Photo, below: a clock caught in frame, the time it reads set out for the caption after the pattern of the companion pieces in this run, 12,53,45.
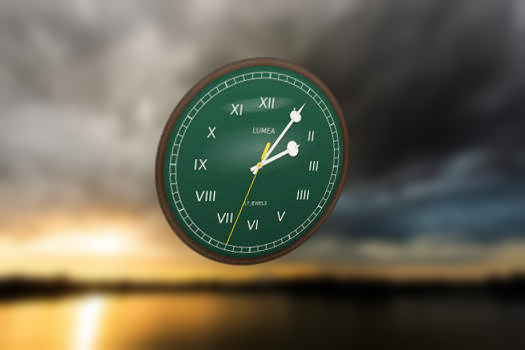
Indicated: 2,05,33
